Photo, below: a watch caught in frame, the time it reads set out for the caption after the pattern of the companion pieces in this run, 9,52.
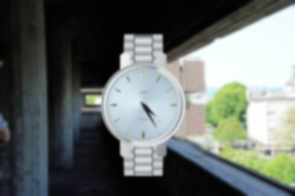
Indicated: 4,25
